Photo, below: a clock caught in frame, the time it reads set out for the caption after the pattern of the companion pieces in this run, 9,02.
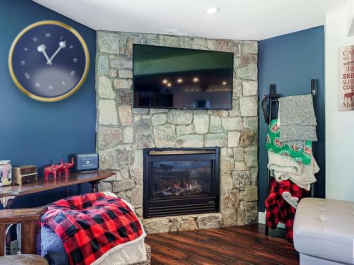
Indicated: 11,07
